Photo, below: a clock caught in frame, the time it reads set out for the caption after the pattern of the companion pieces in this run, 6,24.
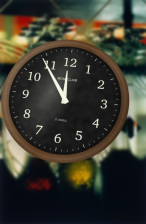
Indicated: 11,54
